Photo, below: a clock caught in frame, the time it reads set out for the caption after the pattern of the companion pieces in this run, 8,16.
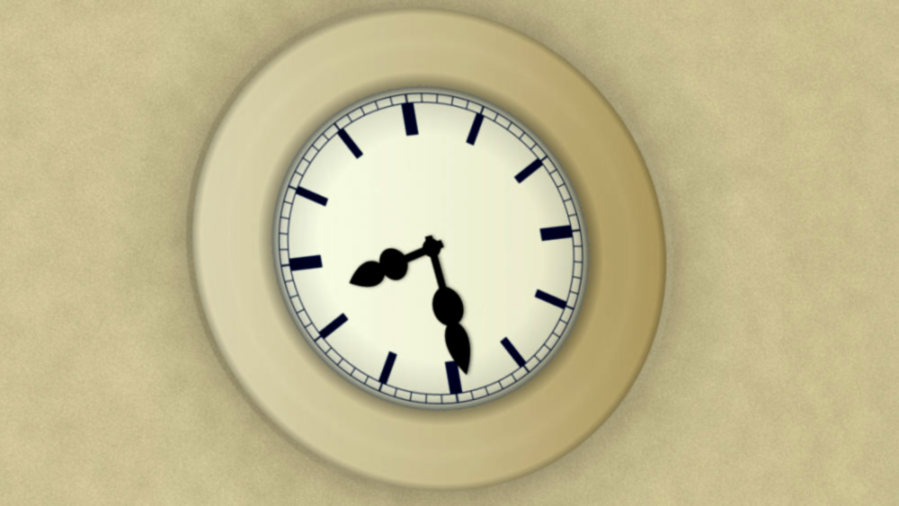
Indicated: 8,29
